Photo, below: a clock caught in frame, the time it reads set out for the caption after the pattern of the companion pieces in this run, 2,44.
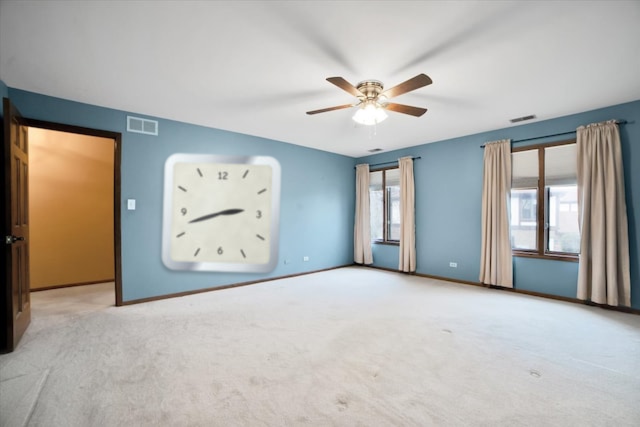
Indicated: 2,42
